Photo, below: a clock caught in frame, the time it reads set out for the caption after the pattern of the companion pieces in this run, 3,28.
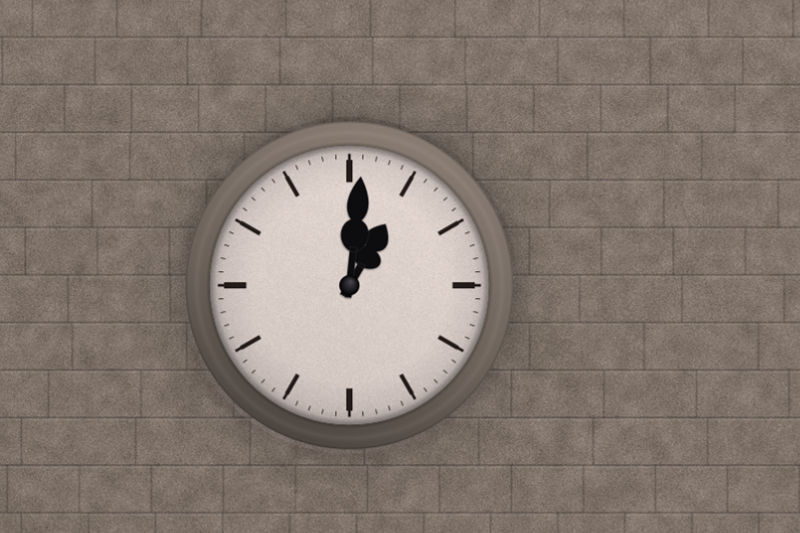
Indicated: 1,01
